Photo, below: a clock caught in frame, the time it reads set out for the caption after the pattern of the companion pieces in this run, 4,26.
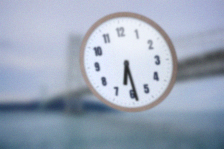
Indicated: 6,29
